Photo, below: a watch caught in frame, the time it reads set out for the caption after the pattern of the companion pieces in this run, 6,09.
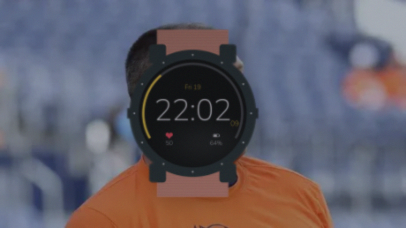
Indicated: 22,02
